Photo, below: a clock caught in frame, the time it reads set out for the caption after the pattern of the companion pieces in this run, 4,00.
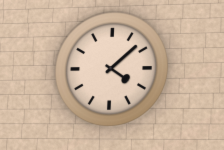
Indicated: 4,08
